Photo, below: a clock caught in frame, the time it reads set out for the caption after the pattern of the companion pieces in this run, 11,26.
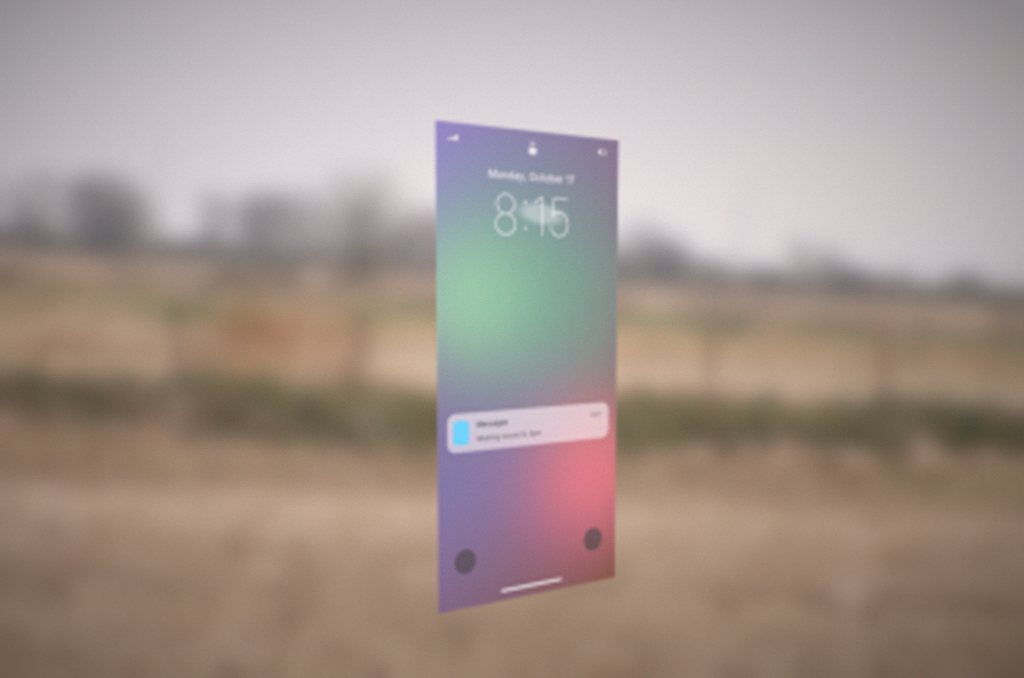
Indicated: 8,15
